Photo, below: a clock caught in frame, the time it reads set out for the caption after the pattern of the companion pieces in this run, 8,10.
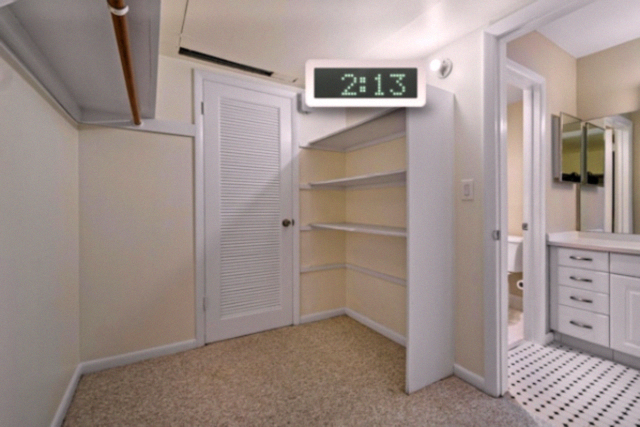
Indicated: 2,13
